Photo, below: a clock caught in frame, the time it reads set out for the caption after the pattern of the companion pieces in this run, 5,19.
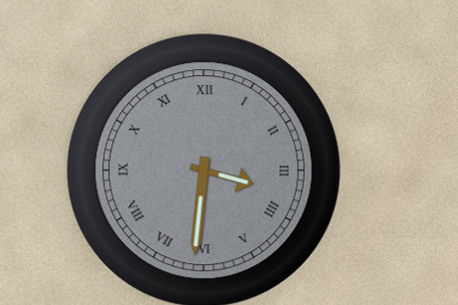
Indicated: 3,31
